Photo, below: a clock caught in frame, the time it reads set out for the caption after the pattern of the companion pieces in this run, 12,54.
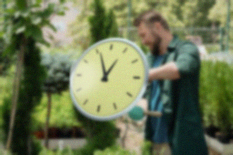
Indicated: 12,56
